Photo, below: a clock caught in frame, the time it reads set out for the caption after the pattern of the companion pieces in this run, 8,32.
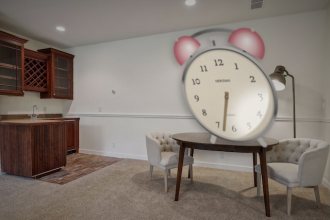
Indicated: 6,33
